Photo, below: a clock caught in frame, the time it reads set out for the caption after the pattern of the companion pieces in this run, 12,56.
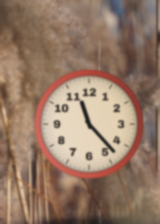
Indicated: 11,23
